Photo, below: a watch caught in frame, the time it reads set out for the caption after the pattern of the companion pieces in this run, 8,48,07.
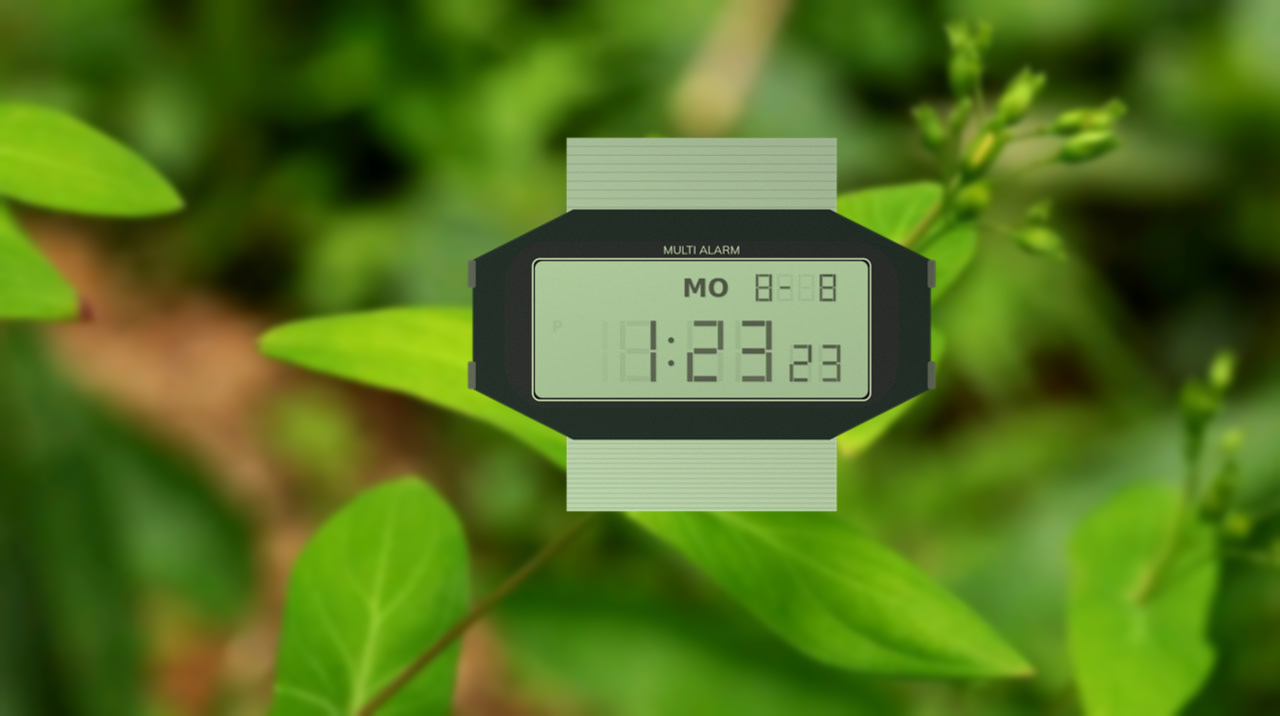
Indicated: 1,23,23
